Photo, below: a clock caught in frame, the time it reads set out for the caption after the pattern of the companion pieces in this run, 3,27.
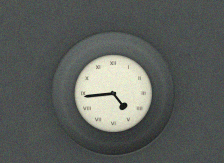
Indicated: 4,44
